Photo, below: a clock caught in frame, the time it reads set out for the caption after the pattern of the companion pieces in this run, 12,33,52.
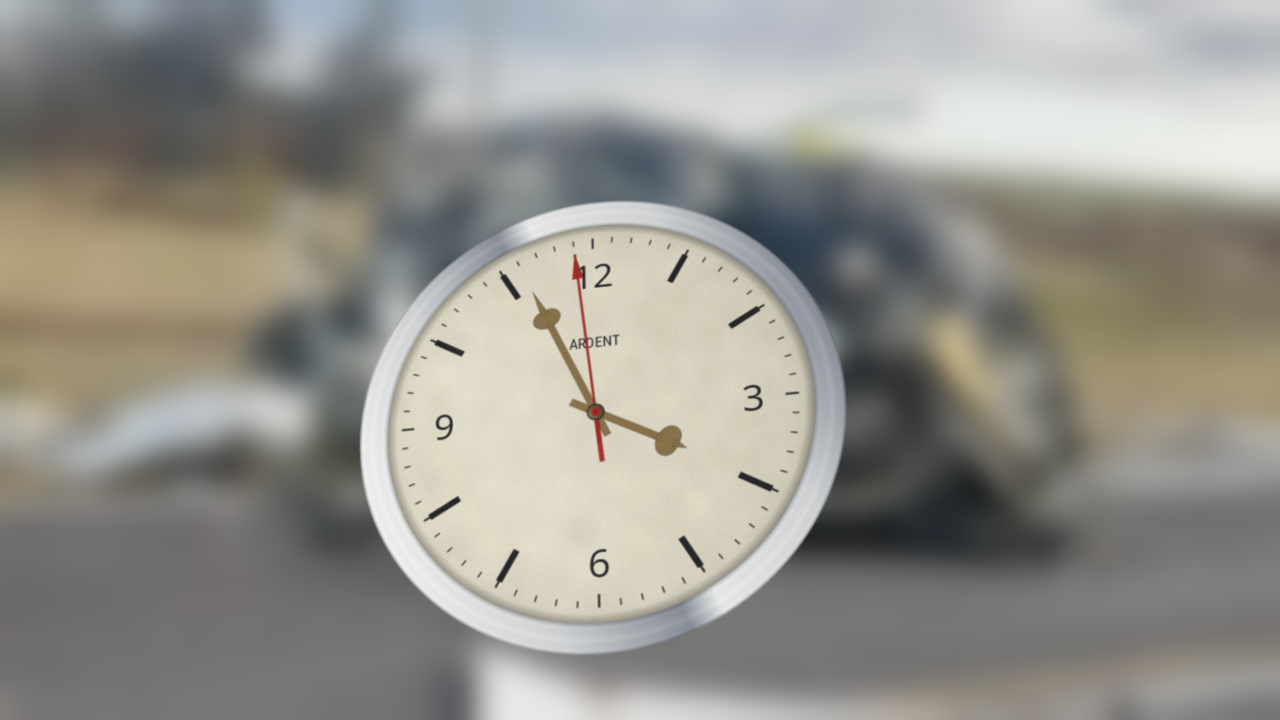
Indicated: 3,55,59
